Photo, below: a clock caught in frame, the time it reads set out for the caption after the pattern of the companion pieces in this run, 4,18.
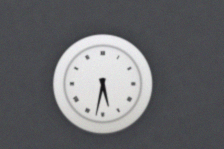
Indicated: 5,32
